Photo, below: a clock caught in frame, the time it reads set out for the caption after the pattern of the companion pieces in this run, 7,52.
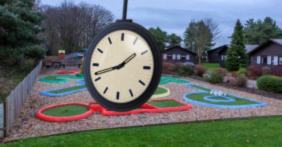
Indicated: 1,42
